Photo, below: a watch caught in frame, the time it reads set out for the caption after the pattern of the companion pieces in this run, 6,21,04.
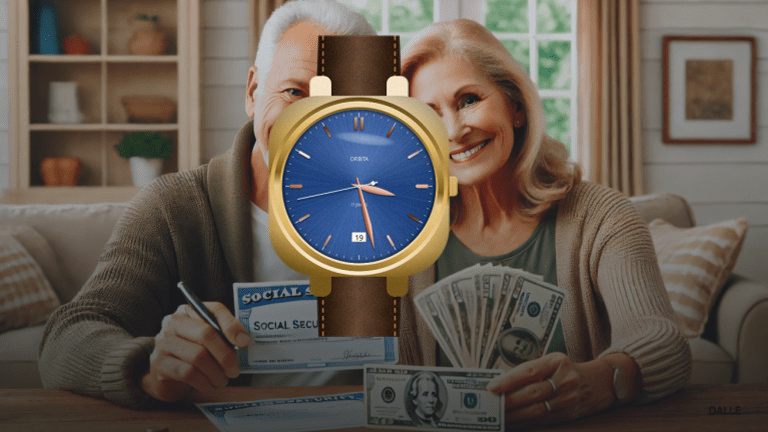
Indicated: 3,27,43
